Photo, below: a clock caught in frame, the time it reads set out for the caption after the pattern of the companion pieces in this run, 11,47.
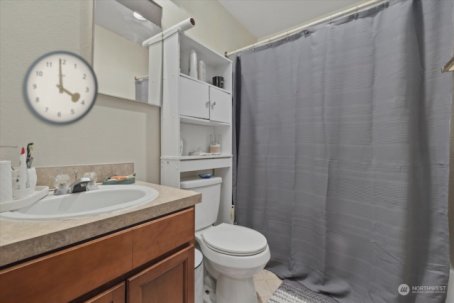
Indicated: 3,59
